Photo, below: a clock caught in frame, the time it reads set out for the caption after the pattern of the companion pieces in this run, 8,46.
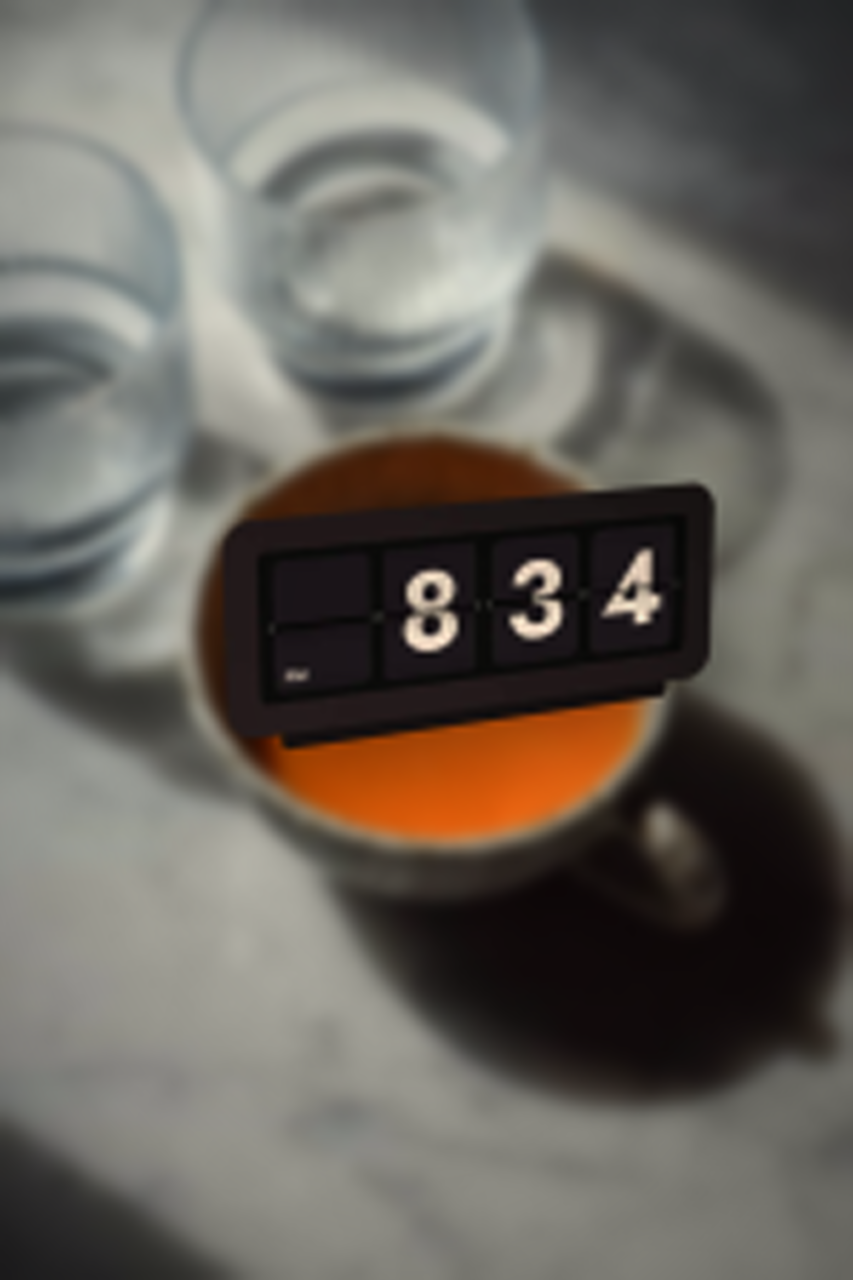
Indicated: 8,34
